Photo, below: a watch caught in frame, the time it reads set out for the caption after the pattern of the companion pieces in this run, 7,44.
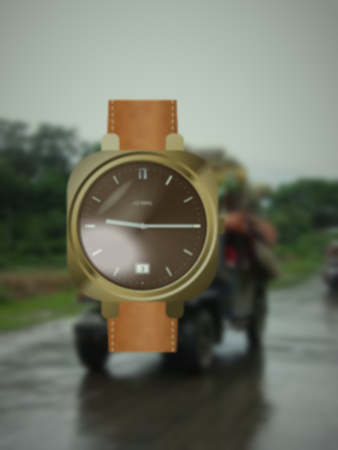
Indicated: 9,15
